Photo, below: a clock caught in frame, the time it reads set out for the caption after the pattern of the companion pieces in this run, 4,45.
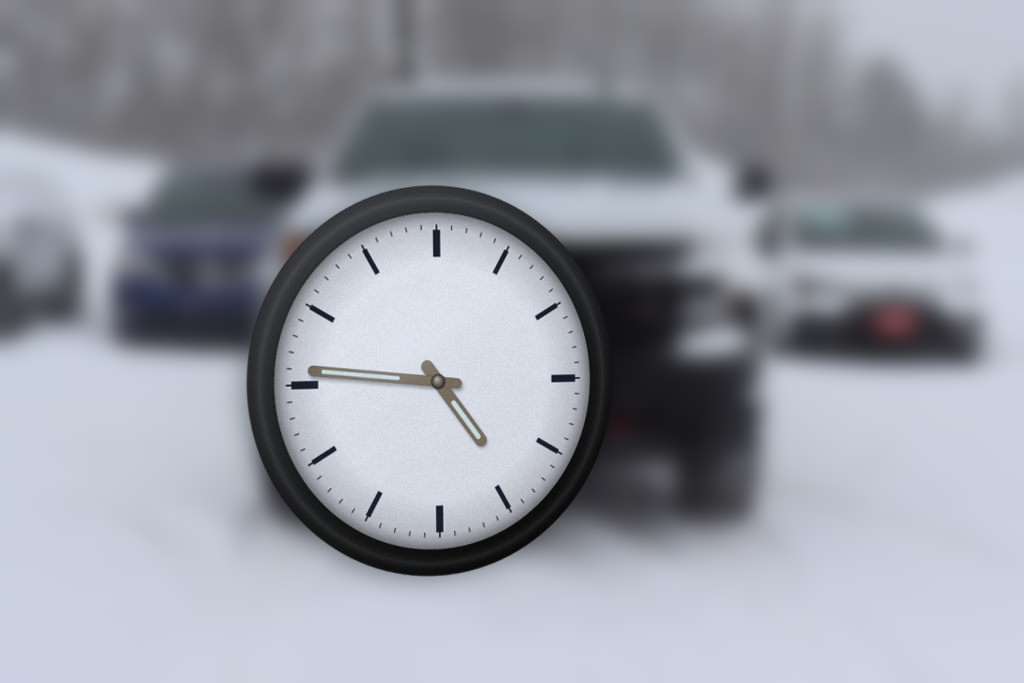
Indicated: 4,46
